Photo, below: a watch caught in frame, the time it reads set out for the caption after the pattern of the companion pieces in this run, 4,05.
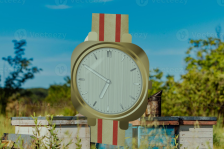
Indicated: 6,50
